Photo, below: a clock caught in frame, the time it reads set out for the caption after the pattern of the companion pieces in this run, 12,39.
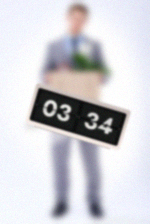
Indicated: 3,34
